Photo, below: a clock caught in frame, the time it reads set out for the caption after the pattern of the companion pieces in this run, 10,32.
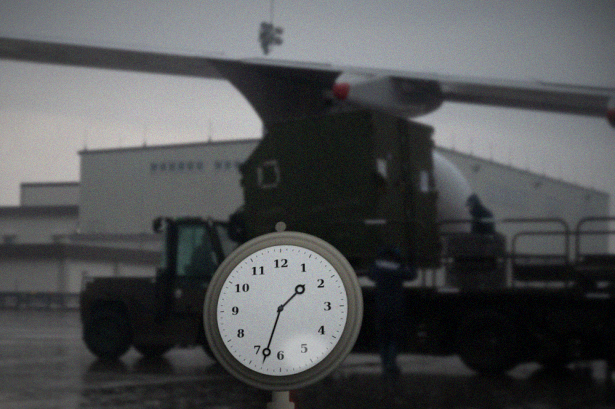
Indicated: 1,33
